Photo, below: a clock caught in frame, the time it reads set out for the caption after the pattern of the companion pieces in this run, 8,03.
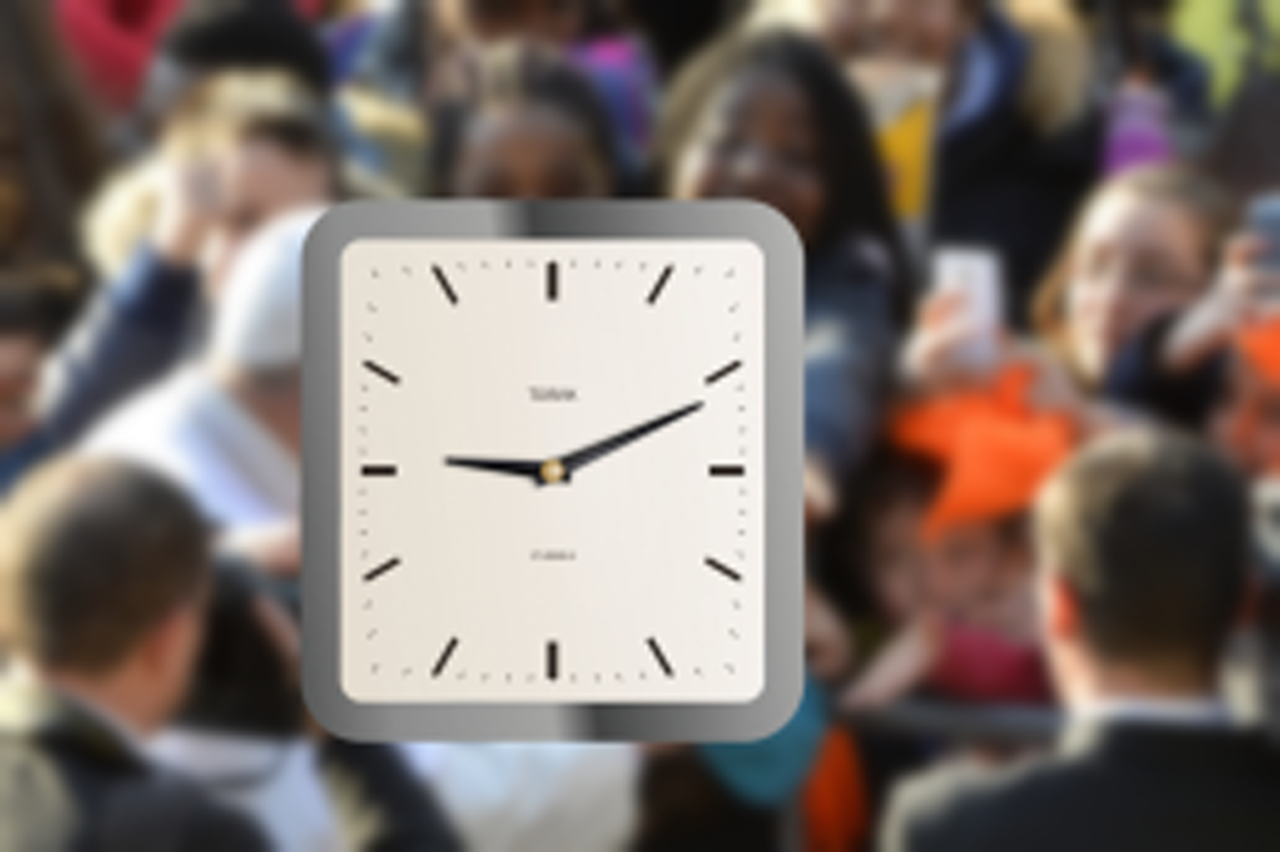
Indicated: 9,11
